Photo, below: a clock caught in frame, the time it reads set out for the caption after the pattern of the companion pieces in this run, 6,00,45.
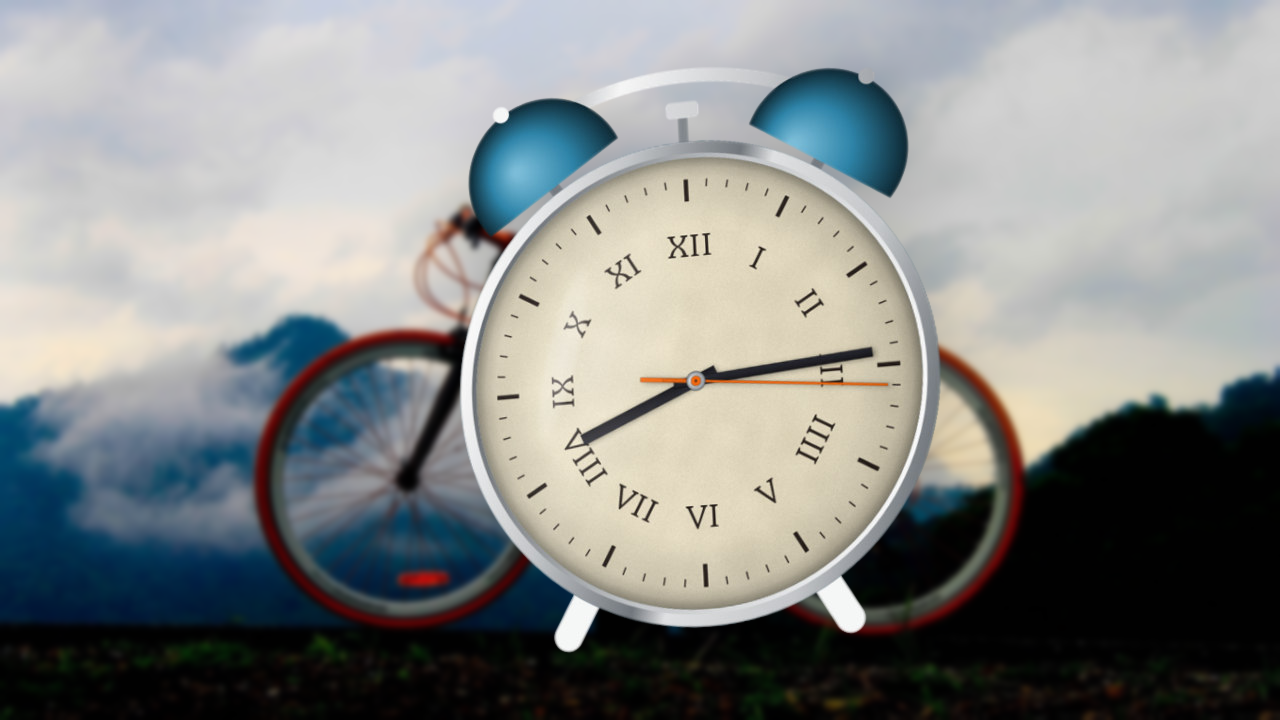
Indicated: 8,14,16
